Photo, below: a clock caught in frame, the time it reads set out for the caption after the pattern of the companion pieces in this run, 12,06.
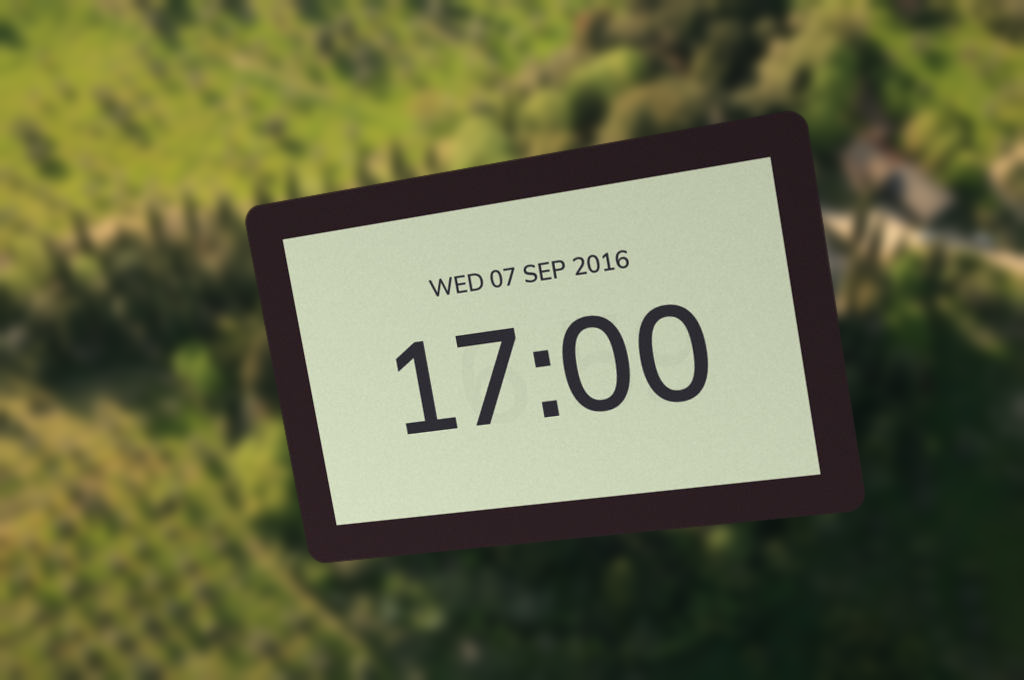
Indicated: 17,00
